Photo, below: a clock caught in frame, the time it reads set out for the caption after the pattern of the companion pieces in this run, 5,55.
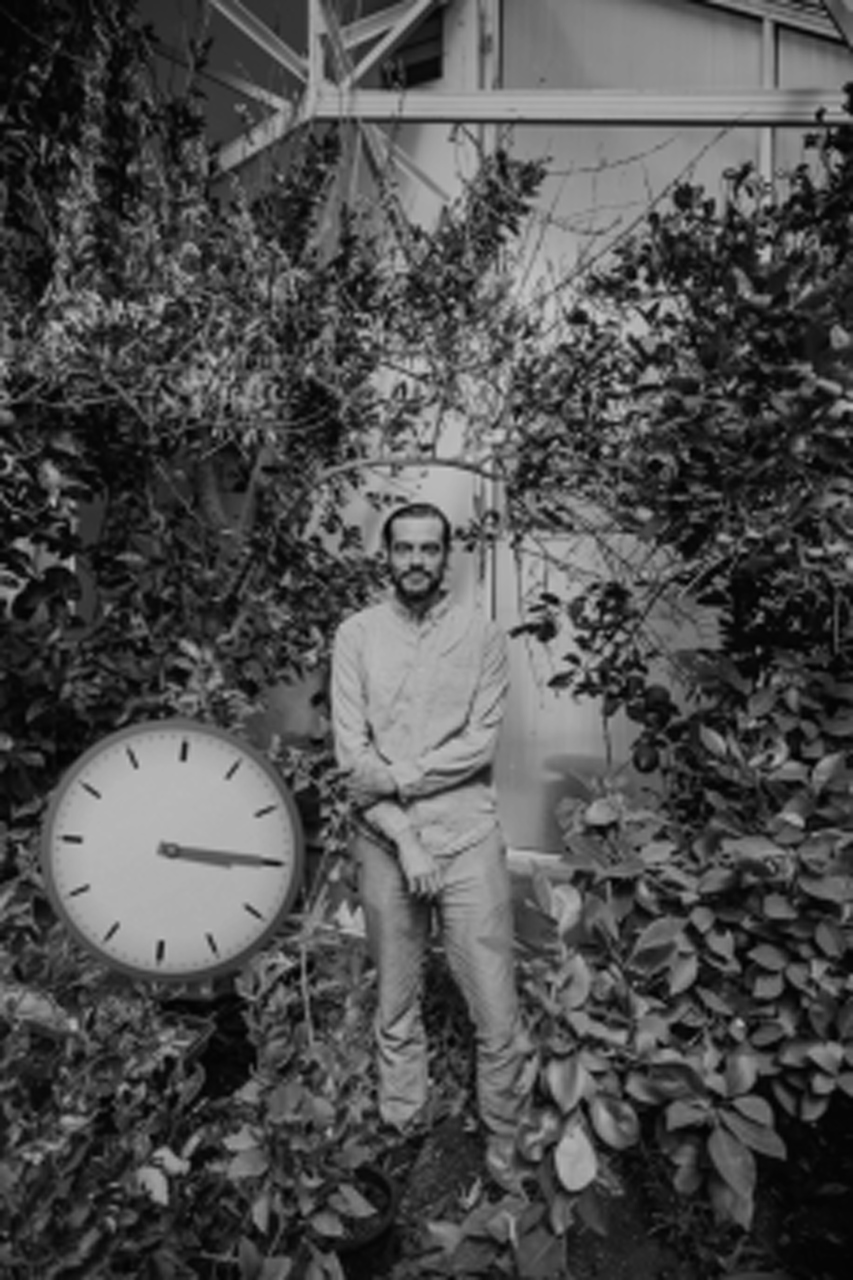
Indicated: 3,15
